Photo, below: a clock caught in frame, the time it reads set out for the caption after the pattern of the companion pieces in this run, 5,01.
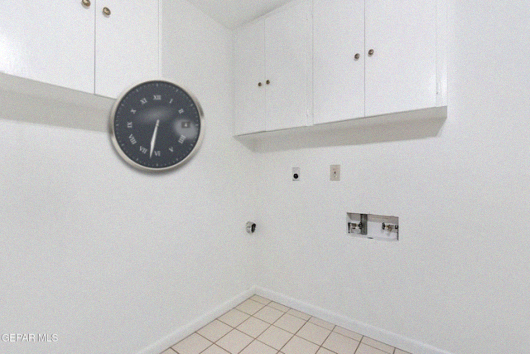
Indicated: 6,32
